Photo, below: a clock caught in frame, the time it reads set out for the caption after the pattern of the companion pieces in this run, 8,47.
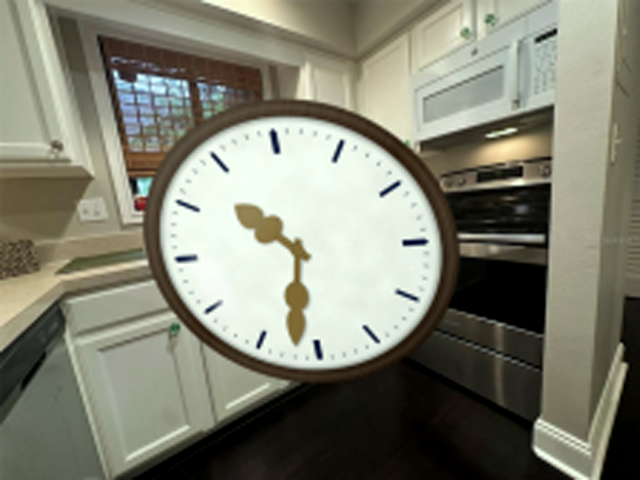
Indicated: 10,32
